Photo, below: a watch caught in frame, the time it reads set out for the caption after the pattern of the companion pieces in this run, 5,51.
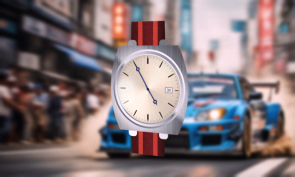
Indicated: 4,55
